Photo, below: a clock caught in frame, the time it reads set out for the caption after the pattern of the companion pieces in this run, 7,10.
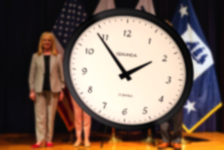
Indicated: 1,54
